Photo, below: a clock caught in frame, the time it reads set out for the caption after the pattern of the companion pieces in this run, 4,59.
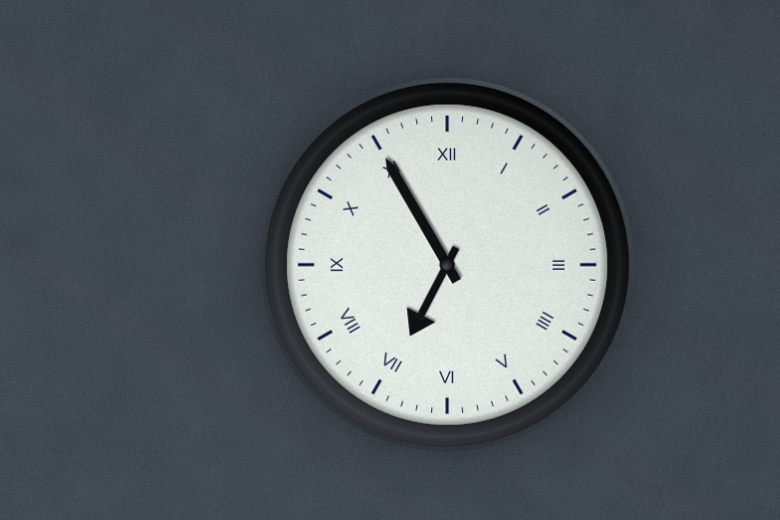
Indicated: 6,55
